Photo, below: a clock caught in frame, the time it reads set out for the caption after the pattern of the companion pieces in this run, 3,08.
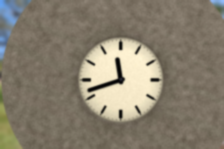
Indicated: 11,42
